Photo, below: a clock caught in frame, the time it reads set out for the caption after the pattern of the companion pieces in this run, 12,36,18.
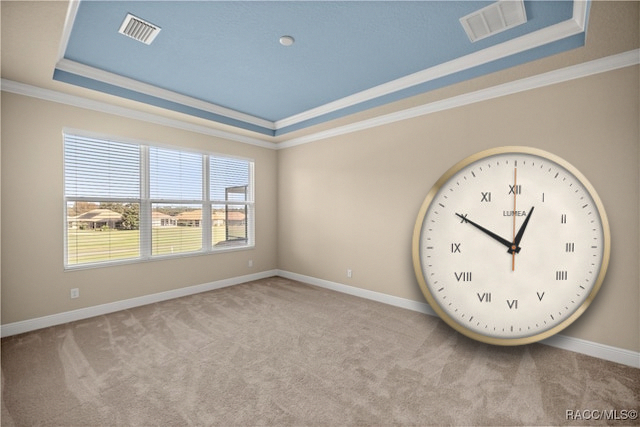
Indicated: 12,50,00
